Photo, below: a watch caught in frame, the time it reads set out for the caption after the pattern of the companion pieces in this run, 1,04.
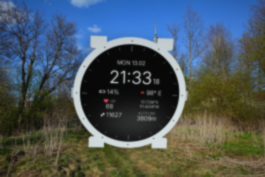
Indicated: 21,33
